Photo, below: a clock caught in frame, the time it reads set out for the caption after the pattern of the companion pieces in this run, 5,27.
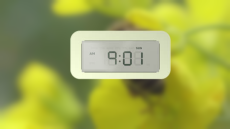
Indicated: 9,01
